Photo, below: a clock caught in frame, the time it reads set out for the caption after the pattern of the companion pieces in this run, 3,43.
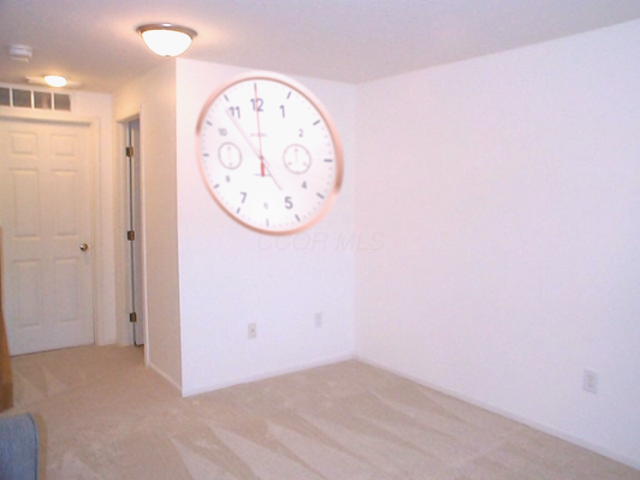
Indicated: 4,54
